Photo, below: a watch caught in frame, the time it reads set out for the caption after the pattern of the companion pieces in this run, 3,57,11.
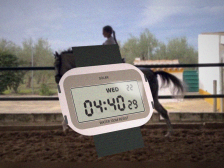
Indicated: 4,40,29
